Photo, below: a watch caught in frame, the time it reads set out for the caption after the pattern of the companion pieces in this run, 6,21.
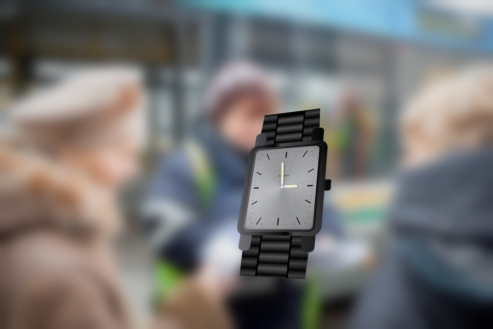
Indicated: 2,59
